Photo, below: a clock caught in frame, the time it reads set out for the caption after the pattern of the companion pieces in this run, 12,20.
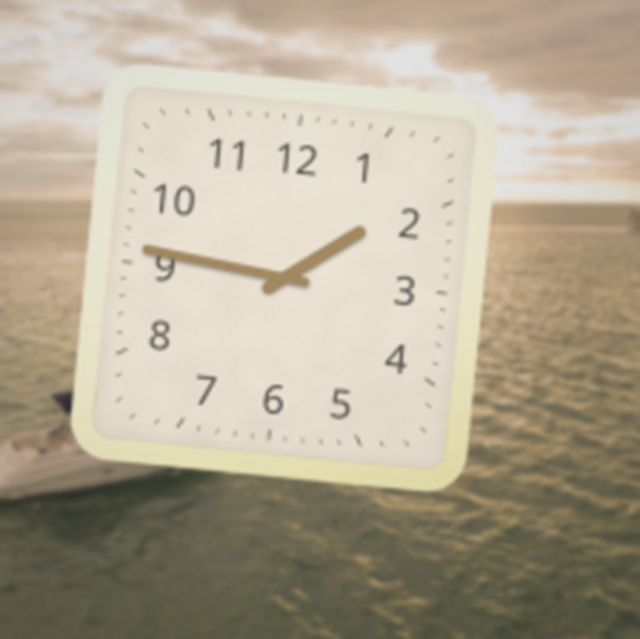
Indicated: 1,46
